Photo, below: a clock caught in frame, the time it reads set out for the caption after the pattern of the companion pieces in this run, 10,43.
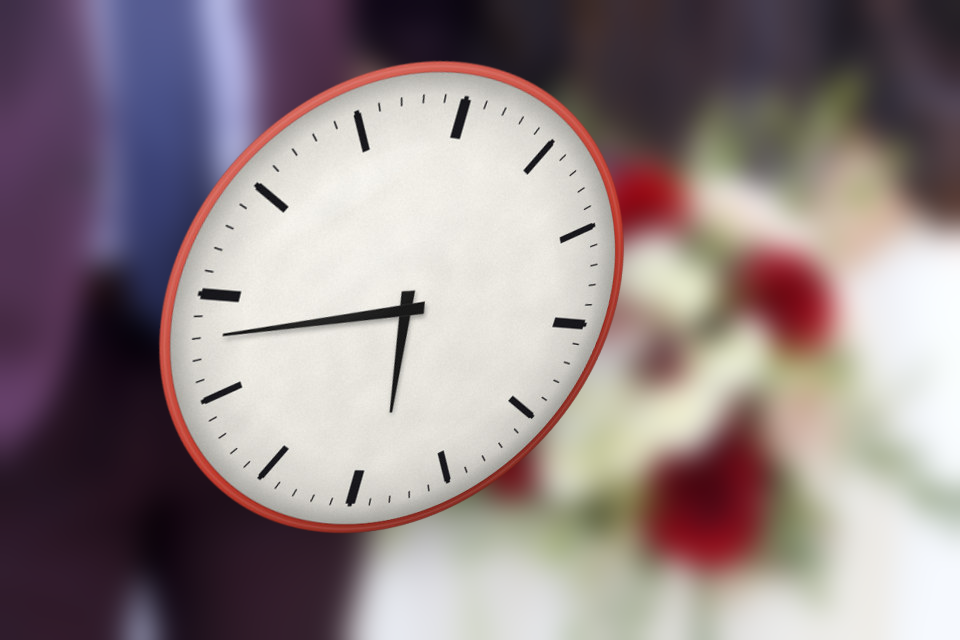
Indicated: 5,43
